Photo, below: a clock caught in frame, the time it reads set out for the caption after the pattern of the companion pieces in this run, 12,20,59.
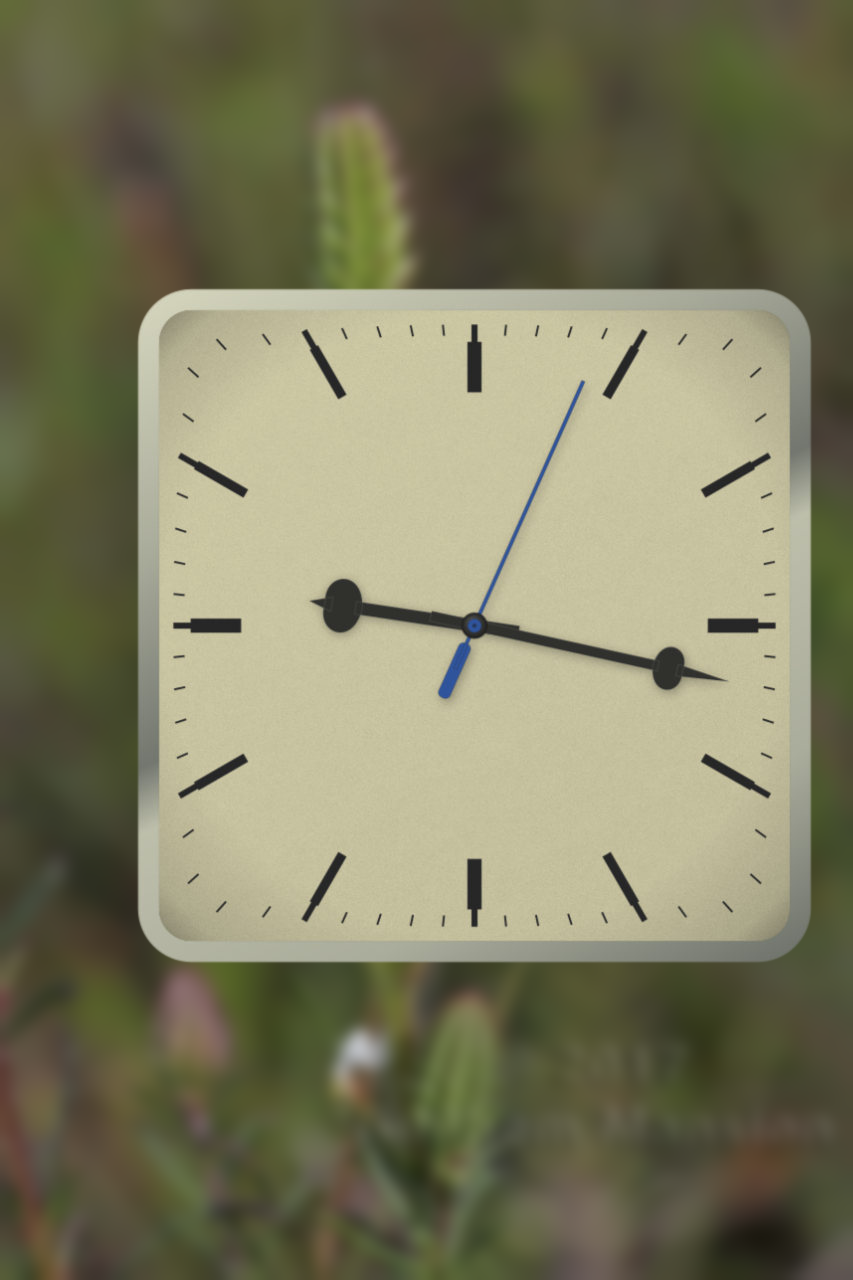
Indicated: 9,17,04
